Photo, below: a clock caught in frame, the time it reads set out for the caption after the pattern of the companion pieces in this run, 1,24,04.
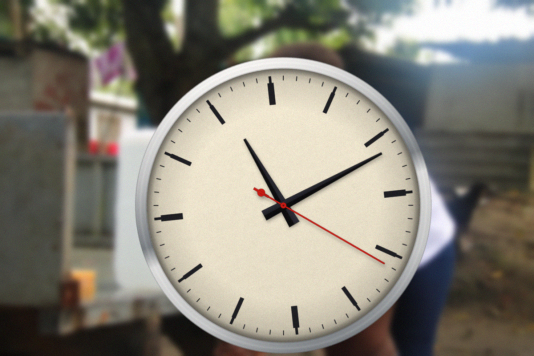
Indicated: 11,11,21
